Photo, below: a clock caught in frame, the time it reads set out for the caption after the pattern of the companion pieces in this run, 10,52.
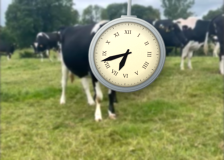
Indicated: 6,42
